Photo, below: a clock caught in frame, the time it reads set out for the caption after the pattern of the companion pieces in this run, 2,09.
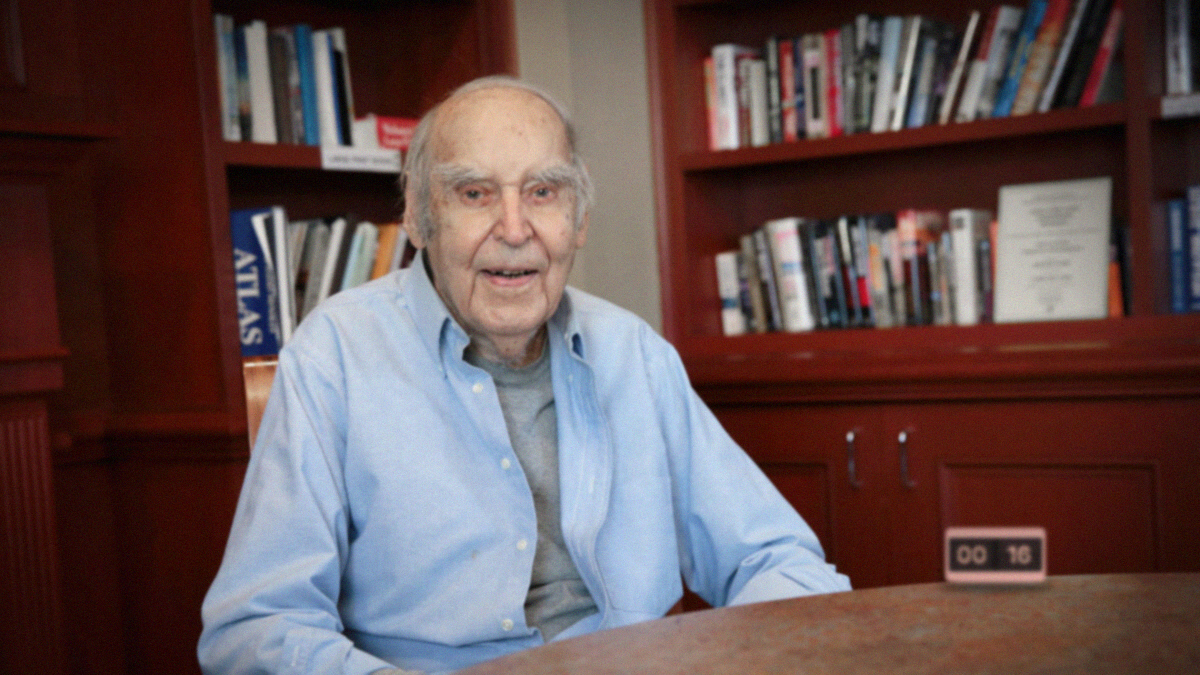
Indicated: 0,16
